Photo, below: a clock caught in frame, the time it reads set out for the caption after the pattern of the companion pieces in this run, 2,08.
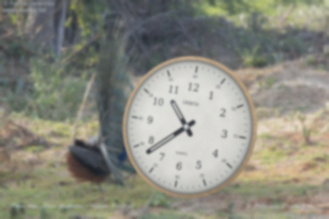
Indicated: 10,38
